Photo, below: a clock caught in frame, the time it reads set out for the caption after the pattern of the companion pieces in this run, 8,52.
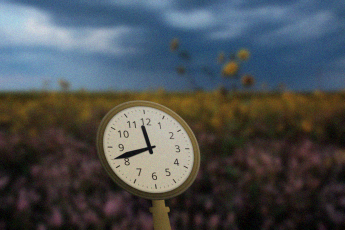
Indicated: 11,42
